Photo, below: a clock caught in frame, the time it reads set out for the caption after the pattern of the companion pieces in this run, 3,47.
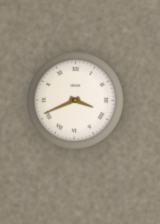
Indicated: 3,41
